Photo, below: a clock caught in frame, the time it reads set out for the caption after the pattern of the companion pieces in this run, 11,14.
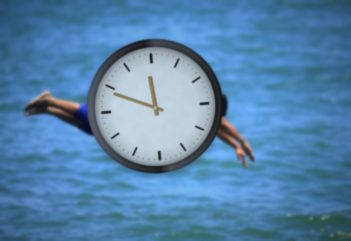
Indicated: 11,49
